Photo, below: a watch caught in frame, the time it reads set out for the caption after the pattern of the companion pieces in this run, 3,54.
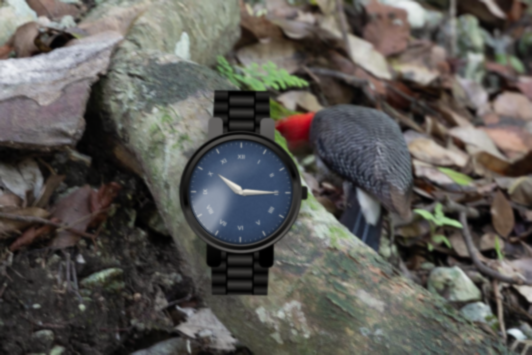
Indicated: 10,15
